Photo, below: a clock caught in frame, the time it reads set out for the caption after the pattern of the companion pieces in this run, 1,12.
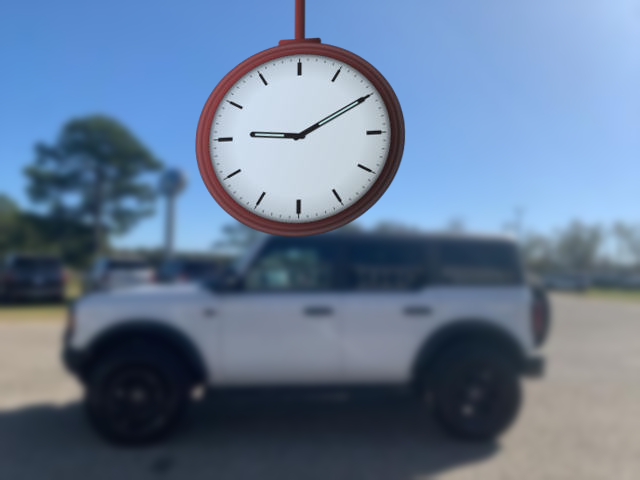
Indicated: 9,10
